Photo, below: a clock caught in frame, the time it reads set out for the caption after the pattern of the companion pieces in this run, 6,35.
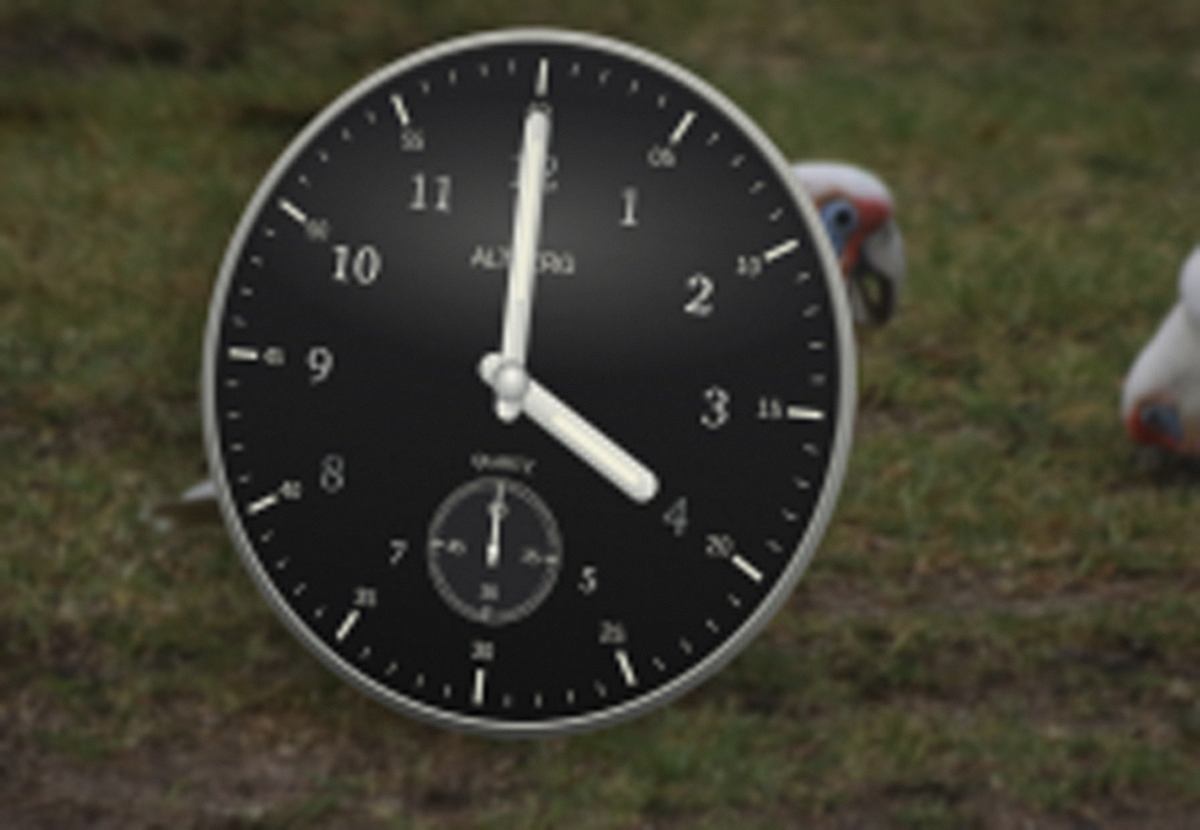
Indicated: 4,00
